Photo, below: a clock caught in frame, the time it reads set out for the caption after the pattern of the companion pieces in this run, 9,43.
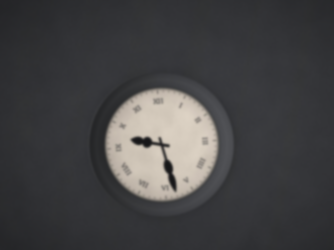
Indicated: 9,28
